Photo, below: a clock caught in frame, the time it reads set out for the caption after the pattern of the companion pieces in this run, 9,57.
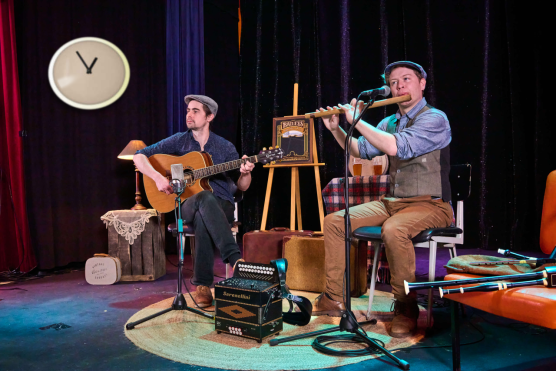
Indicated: 12,55
